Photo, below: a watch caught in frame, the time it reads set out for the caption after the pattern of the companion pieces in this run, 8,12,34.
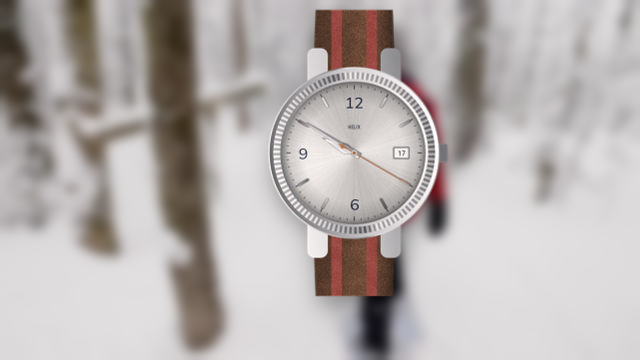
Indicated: 9,50,20
